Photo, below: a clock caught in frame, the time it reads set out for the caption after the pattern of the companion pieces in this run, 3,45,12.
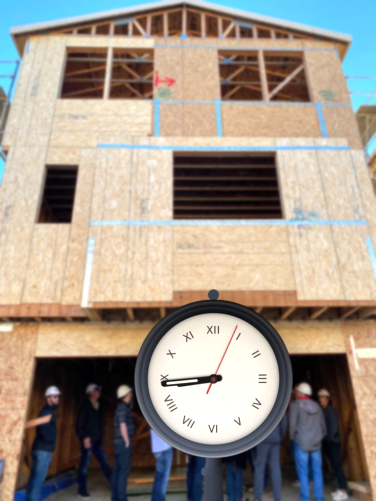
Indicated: 8,44,04
